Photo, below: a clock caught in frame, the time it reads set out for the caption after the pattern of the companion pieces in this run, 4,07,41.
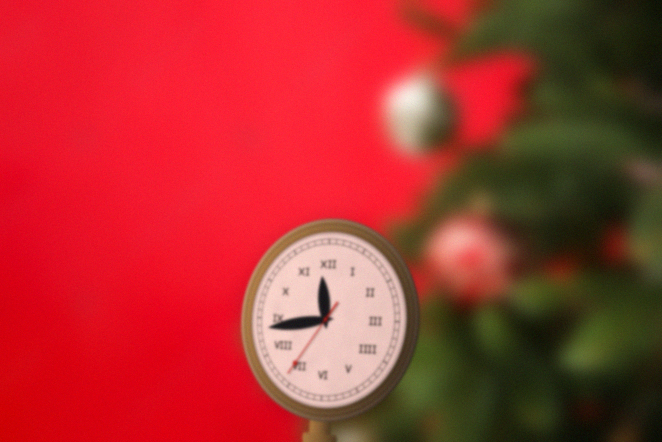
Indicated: 11,43,36
